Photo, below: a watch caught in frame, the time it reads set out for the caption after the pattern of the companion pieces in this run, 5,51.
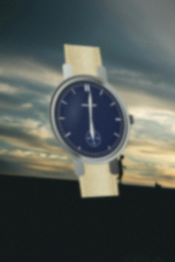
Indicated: 6,01
